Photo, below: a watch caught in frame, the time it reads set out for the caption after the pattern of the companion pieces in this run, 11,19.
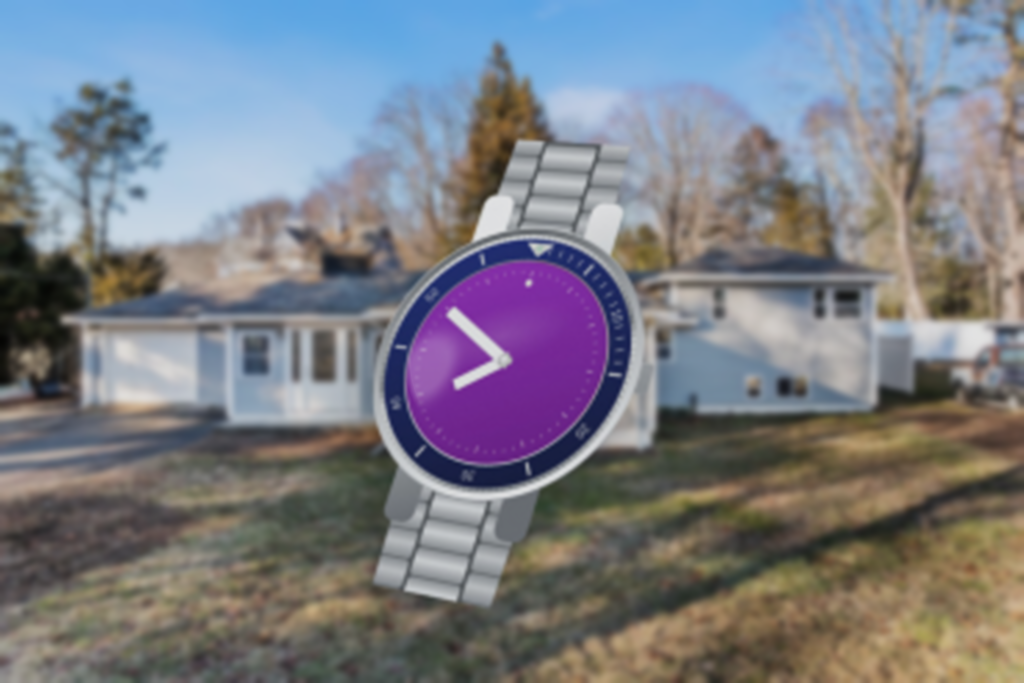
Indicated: 7,50
